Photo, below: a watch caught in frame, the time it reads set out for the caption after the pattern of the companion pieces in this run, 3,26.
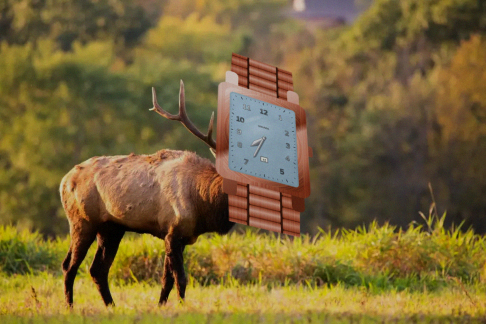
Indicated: 7,34
